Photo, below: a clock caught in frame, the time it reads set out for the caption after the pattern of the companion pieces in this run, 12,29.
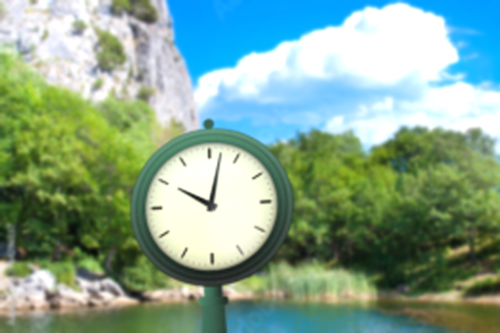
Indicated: 10,02
